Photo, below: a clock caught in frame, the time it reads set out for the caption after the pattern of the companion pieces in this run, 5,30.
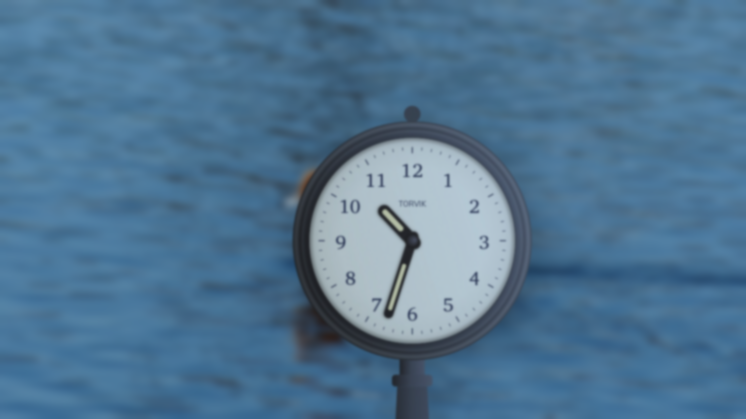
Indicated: 10,33
